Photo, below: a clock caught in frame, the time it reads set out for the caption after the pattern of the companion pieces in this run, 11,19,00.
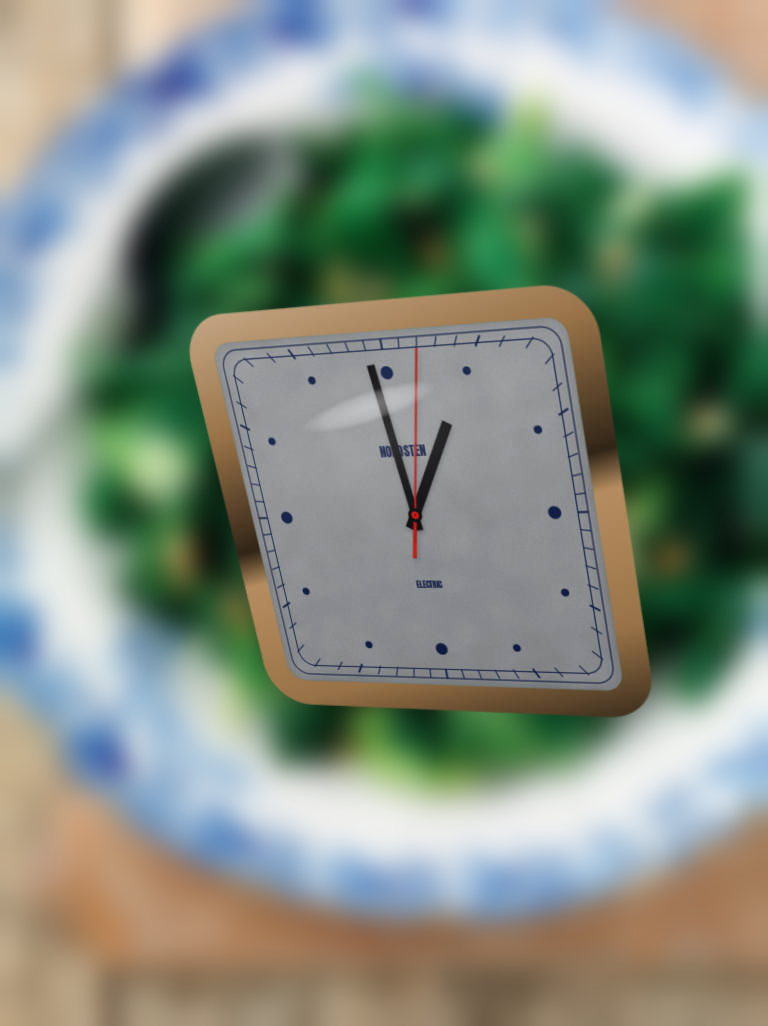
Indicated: 12,59,02
